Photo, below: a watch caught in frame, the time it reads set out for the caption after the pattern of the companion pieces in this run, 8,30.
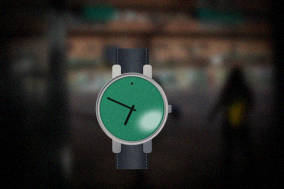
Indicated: 6,49
